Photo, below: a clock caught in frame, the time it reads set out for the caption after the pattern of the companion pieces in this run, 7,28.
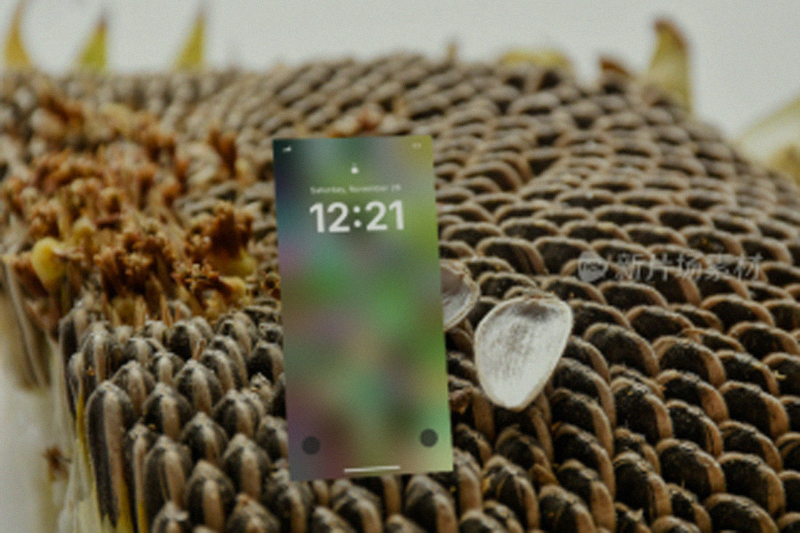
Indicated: 12,21
